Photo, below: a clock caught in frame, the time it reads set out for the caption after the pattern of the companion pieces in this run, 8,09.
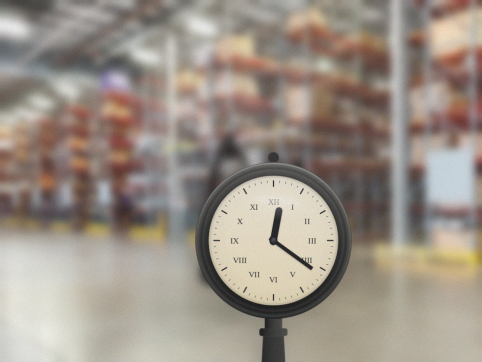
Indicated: 12,21
